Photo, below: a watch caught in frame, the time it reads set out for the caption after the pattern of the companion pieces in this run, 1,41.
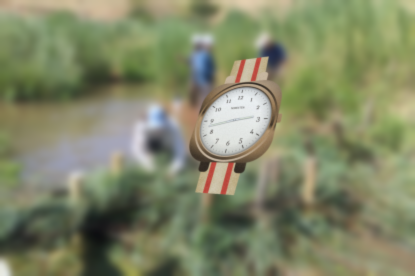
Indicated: 2,43
